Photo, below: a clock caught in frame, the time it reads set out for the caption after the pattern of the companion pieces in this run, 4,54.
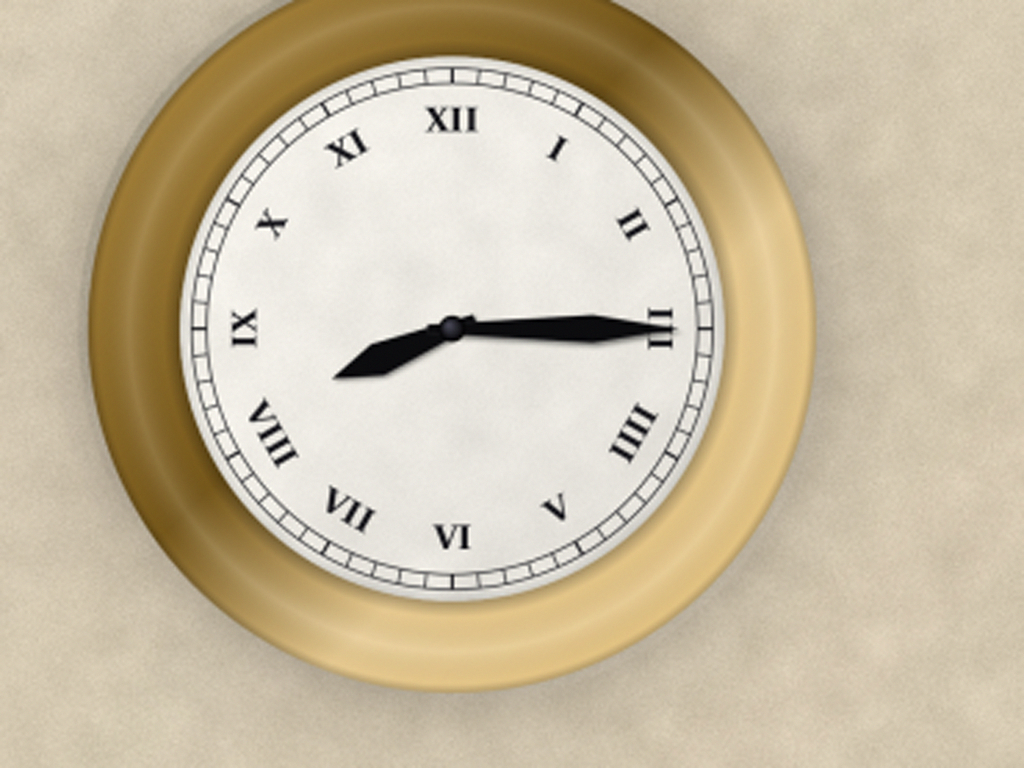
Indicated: 8,15
